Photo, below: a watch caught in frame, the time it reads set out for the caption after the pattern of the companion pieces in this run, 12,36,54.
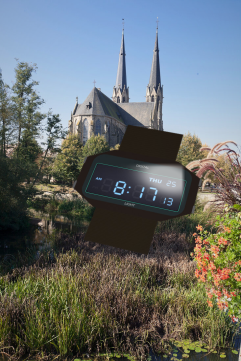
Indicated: 8,17,13
